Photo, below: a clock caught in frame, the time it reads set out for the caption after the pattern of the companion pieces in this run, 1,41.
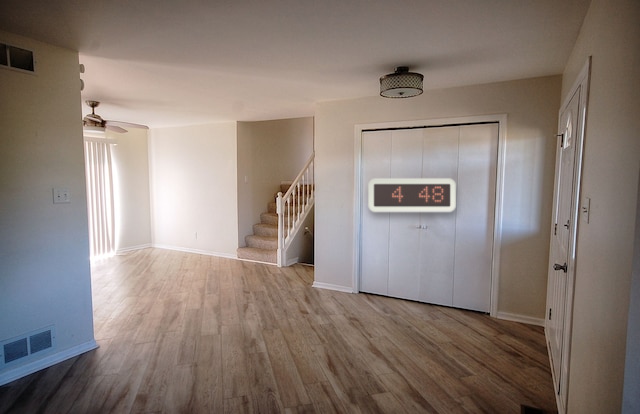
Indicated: 4,48
